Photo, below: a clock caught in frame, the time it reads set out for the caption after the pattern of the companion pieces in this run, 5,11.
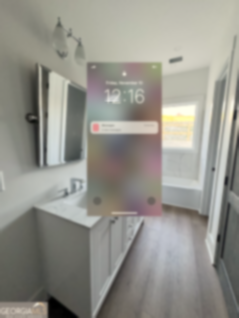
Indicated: 12,16
